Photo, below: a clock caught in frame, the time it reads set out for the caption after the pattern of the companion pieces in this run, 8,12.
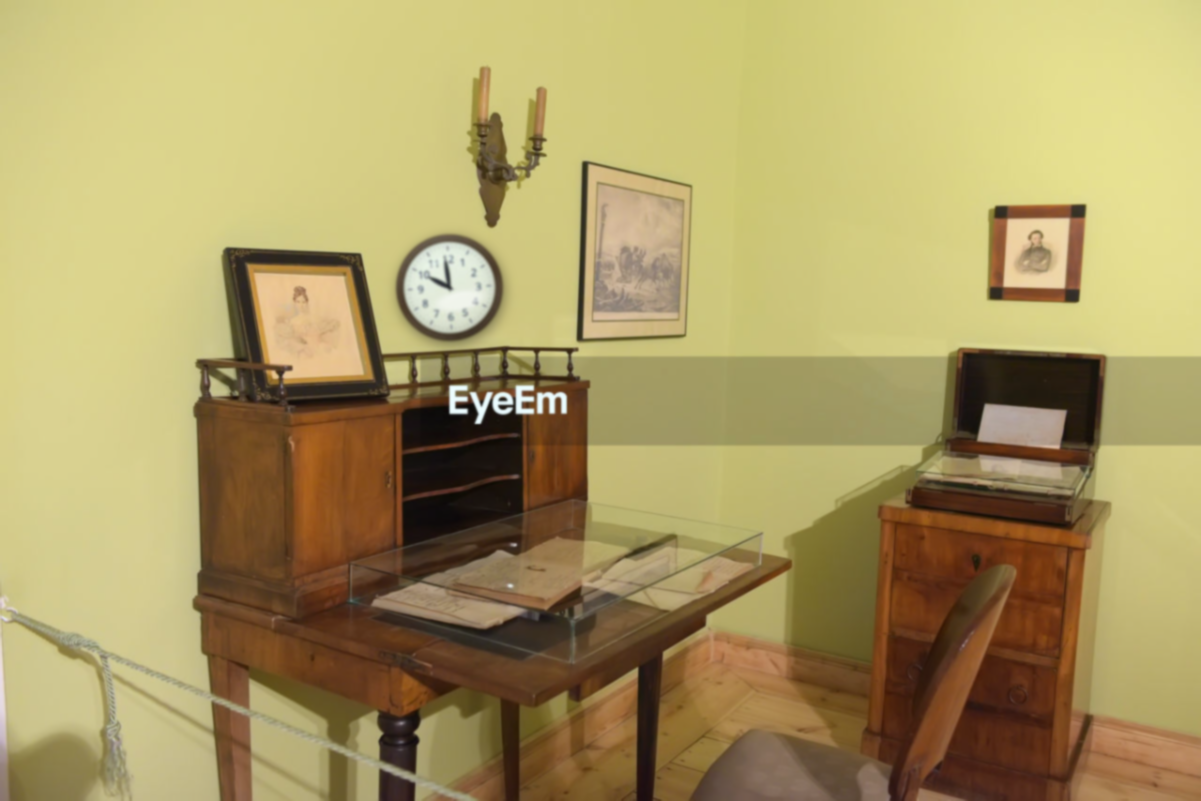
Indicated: 9,59
